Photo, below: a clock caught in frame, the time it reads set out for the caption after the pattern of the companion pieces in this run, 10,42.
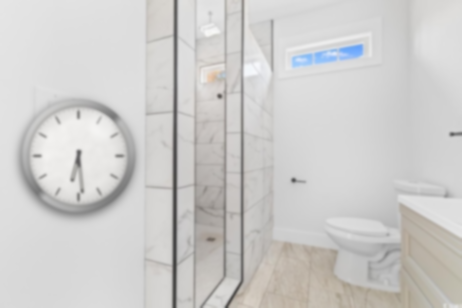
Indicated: 6,29
